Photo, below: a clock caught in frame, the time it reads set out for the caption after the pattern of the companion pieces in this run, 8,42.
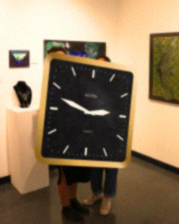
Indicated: 2,48
